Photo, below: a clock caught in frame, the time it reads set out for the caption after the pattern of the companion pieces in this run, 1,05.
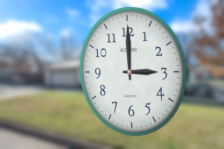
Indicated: 3,00
